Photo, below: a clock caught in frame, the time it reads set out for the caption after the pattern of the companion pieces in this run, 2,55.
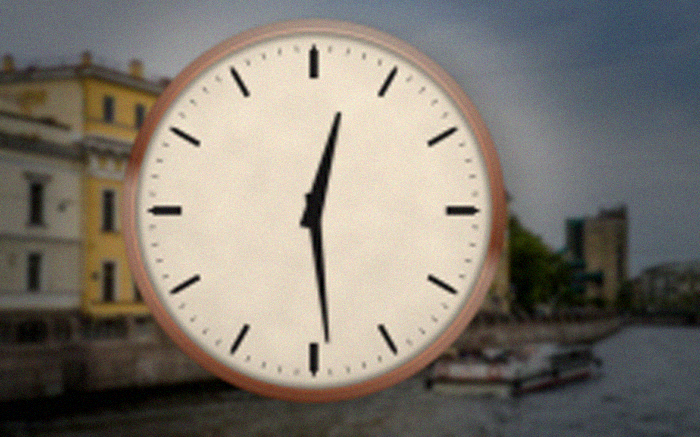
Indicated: 12,29
